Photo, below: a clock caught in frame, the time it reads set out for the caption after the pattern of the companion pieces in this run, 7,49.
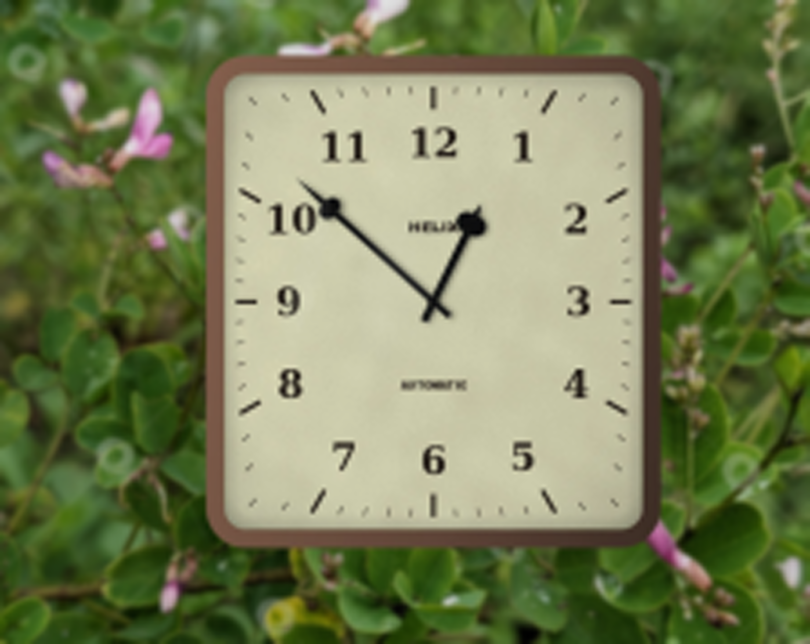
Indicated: 12,52
